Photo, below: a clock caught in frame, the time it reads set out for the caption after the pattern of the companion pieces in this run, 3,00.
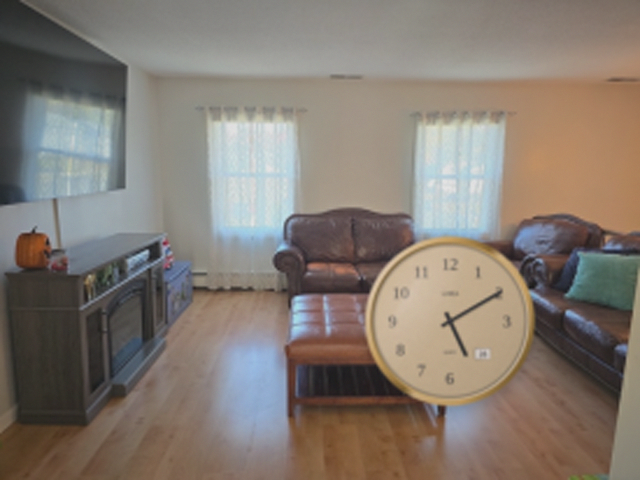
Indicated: 5,10
